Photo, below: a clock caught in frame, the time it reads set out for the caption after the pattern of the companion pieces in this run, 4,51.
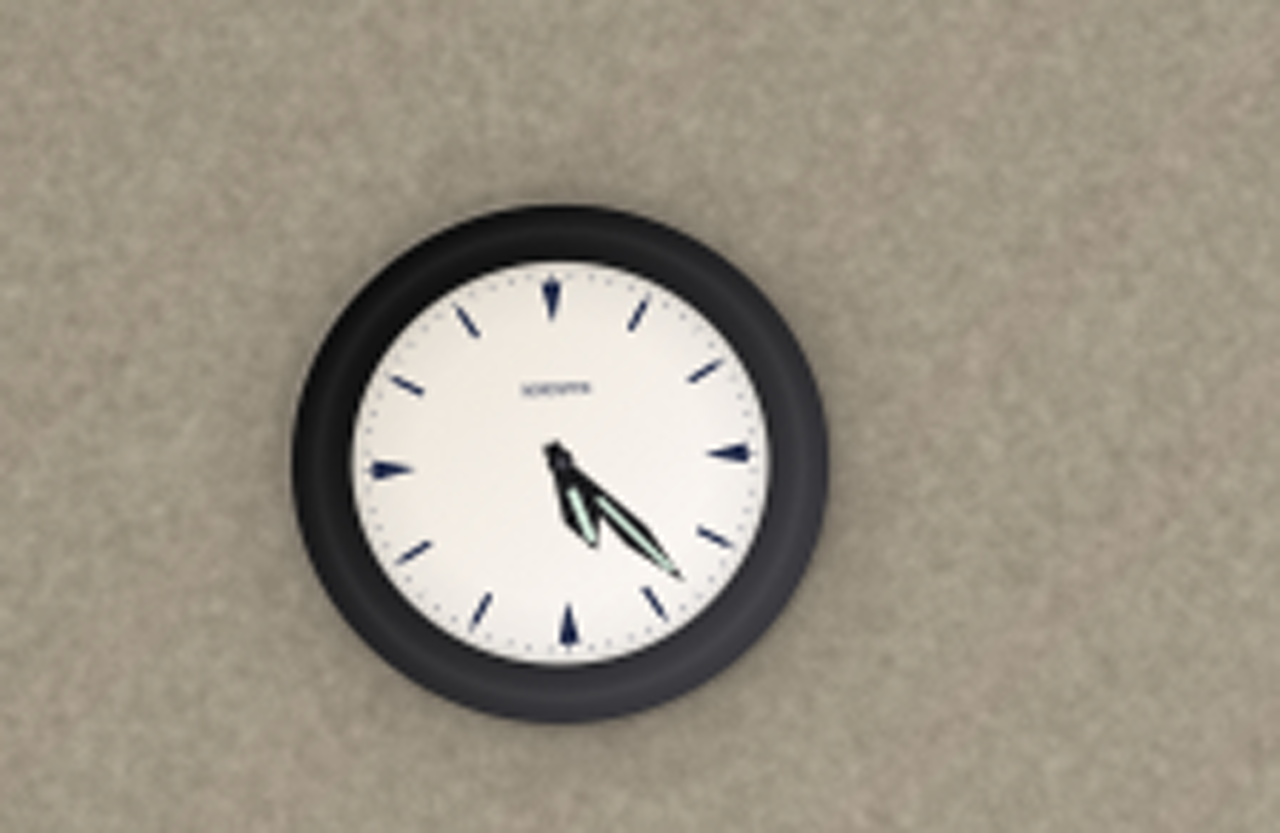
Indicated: 5,23
